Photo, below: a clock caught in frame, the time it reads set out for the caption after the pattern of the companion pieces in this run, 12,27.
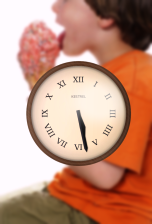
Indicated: 5,28
